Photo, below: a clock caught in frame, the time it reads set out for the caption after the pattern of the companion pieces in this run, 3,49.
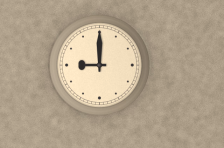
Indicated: 9,00
